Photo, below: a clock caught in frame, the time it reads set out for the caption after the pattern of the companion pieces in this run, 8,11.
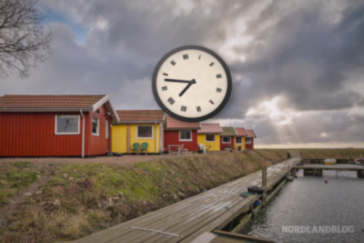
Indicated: 7,48
